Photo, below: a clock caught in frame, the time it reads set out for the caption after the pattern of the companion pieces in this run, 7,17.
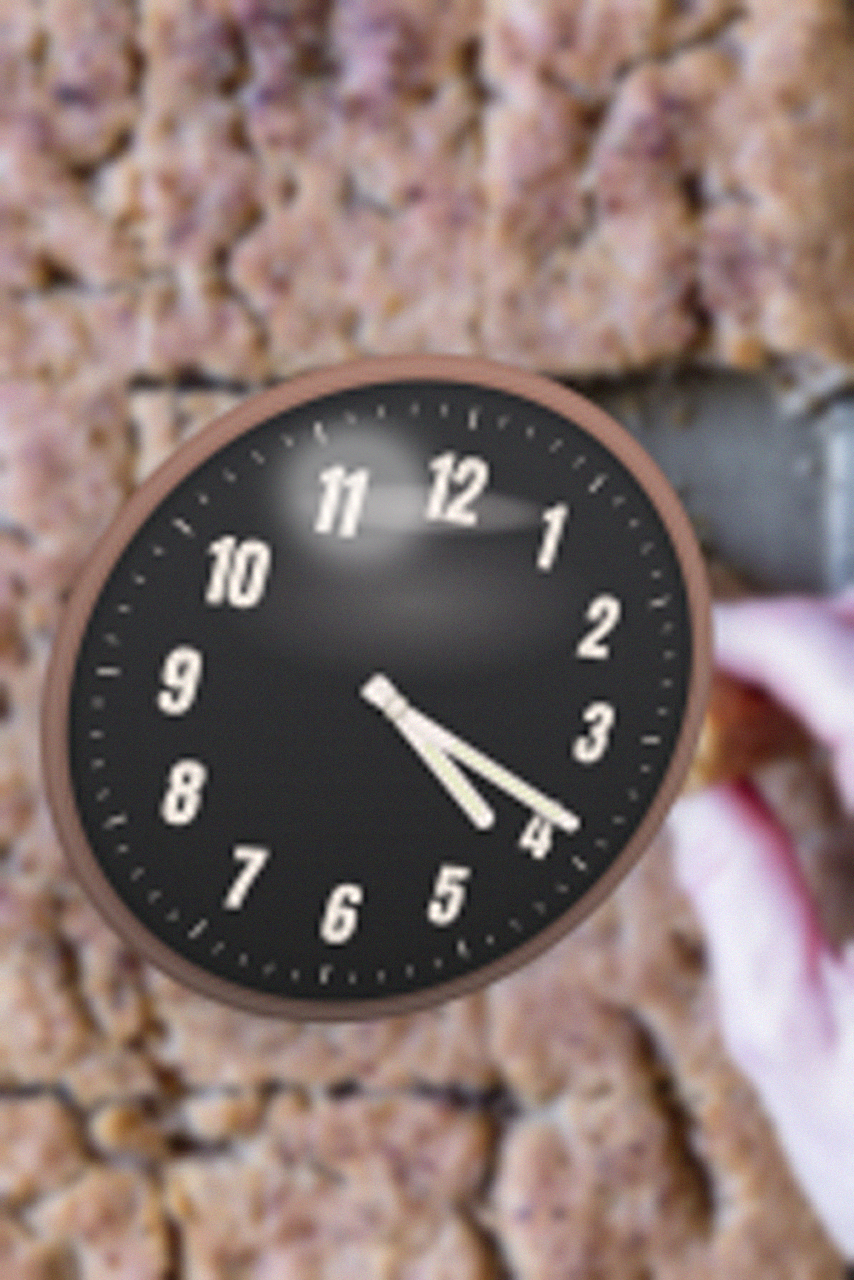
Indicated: 4,19
